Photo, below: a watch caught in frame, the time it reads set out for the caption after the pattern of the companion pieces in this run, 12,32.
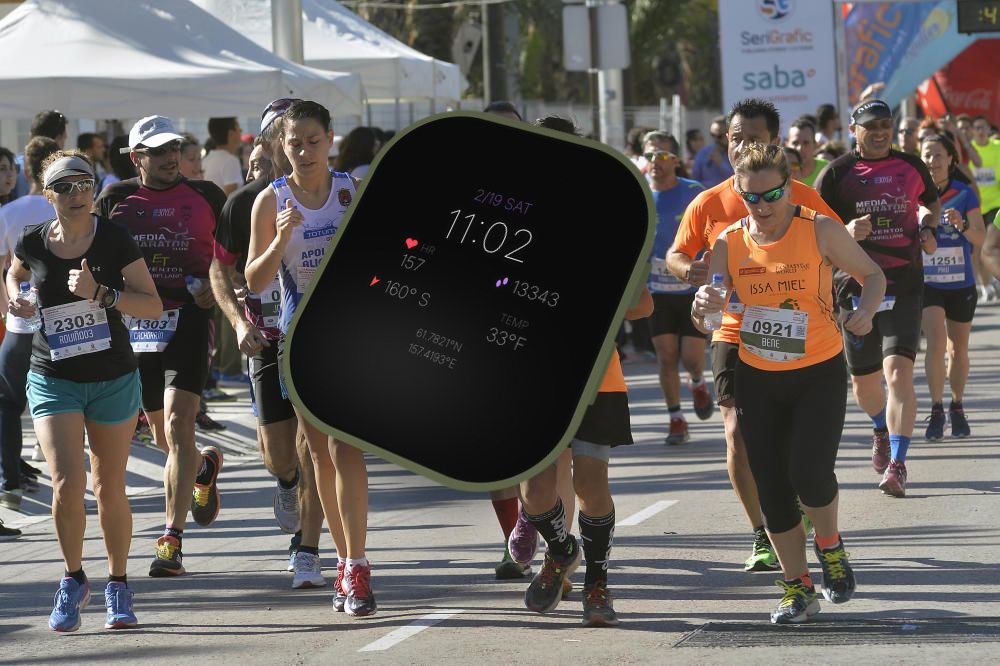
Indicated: 11,02
